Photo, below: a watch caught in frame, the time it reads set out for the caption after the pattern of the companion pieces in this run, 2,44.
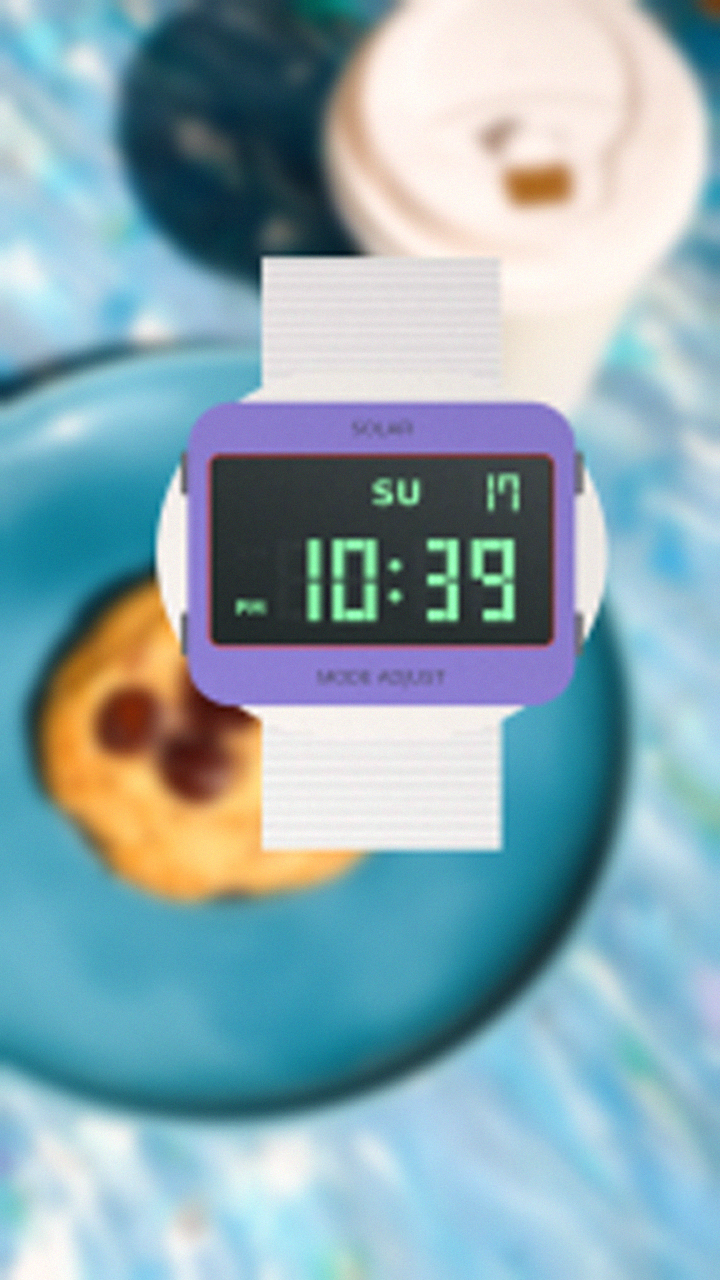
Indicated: 10,39
